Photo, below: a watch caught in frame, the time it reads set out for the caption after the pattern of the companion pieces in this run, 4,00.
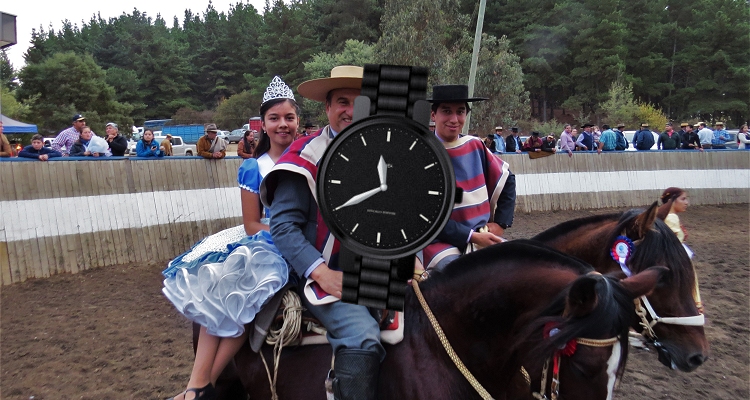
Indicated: 11,40
